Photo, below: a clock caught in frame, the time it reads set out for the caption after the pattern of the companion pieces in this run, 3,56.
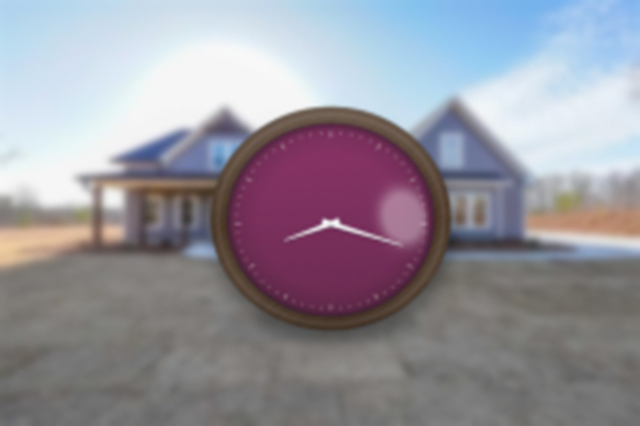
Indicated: 8,18
